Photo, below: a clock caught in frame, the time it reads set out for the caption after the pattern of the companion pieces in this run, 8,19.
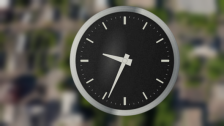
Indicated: 9,34
